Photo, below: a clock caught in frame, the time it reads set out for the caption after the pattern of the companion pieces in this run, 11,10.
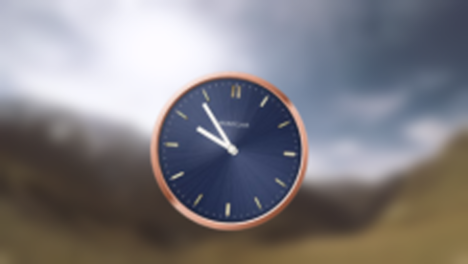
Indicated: 9,54
